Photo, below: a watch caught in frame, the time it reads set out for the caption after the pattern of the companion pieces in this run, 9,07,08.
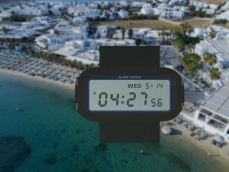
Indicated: 4,27,56
